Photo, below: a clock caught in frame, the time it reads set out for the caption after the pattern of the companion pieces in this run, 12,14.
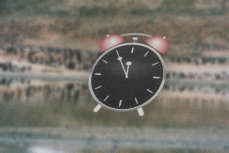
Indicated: 11,55
